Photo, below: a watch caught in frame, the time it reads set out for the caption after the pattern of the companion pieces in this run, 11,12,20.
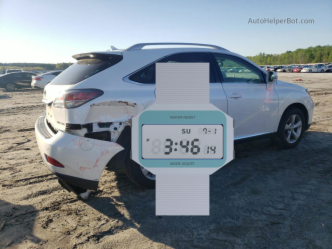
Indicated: 3,46,14
